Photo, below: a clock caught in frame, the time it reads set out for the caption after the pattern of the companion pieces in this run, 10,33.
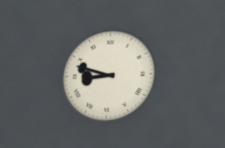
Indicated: 8,48
